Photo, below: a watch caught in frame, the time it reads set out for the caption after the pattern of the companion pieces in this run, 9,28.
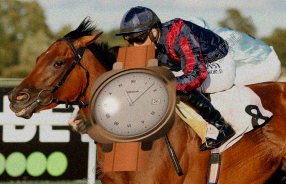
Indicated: 11,07
